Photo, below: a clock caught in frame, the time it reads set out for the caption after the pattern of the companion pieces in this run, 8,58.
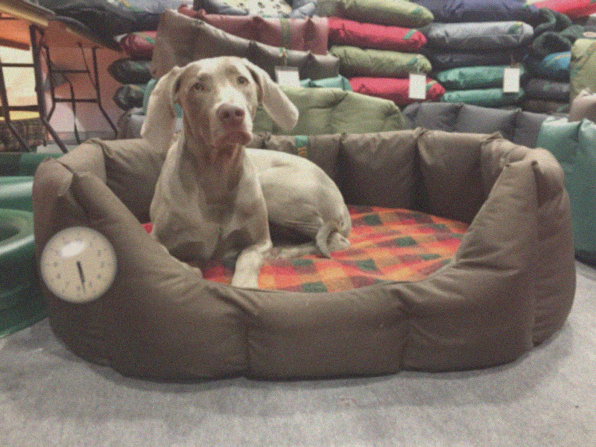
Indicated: 5,28
